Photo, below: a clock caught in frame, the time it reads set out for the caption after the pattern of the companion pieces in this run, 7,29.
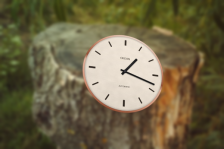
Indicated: 1,18
